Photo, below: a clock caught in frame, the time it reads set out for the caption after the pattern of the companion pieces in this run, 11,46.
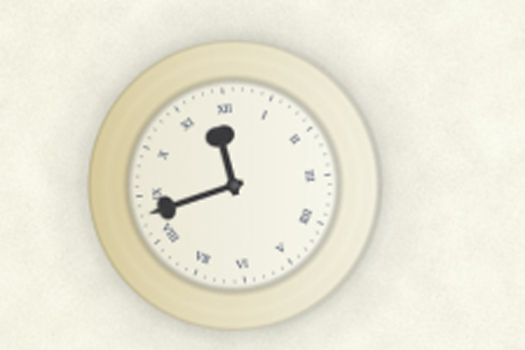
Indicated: 11,43
